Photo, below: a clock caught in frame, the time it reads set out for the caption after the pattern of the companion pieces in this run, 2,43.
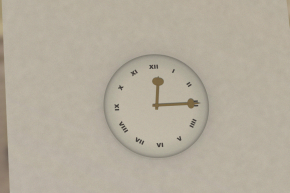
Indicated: 12,15
